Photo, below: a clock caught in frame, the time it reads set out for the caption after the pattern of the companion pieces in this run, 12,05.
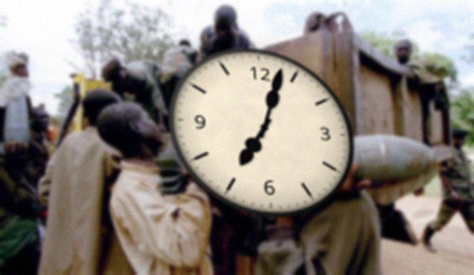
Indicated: 7,03
